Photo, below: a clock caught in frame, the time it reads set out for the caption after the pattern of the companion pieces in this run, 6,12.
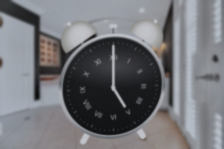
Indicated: 5,00
